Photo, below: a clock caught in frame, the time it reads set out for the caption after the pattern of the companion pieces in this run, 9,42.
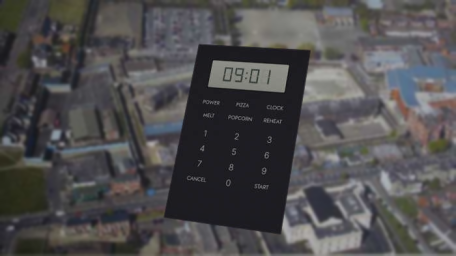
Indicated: 9,01
